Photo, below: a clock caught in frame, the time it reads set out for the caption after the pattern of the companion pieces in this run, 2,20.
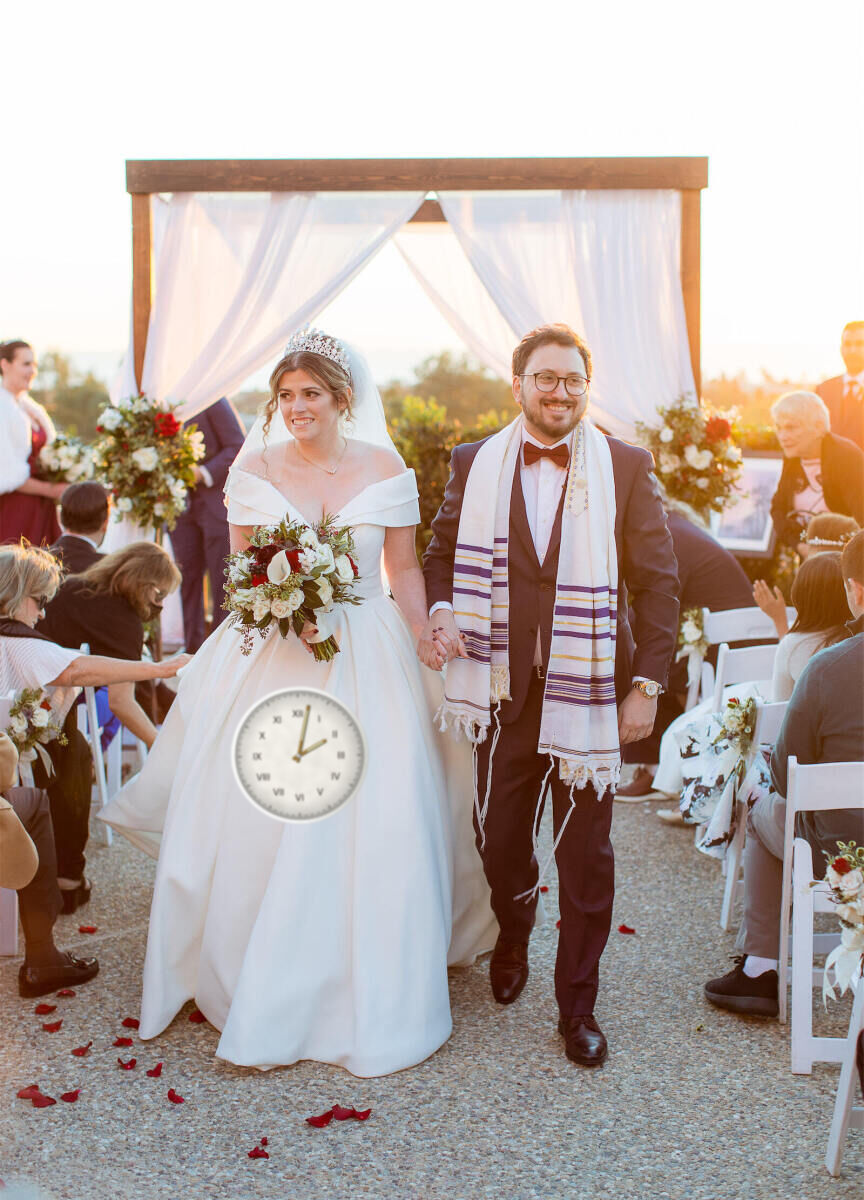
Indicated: 2,02
